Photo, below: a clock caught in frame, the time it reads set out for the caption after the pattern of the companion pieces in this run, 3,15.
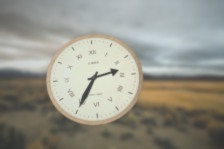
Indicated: 2,35
